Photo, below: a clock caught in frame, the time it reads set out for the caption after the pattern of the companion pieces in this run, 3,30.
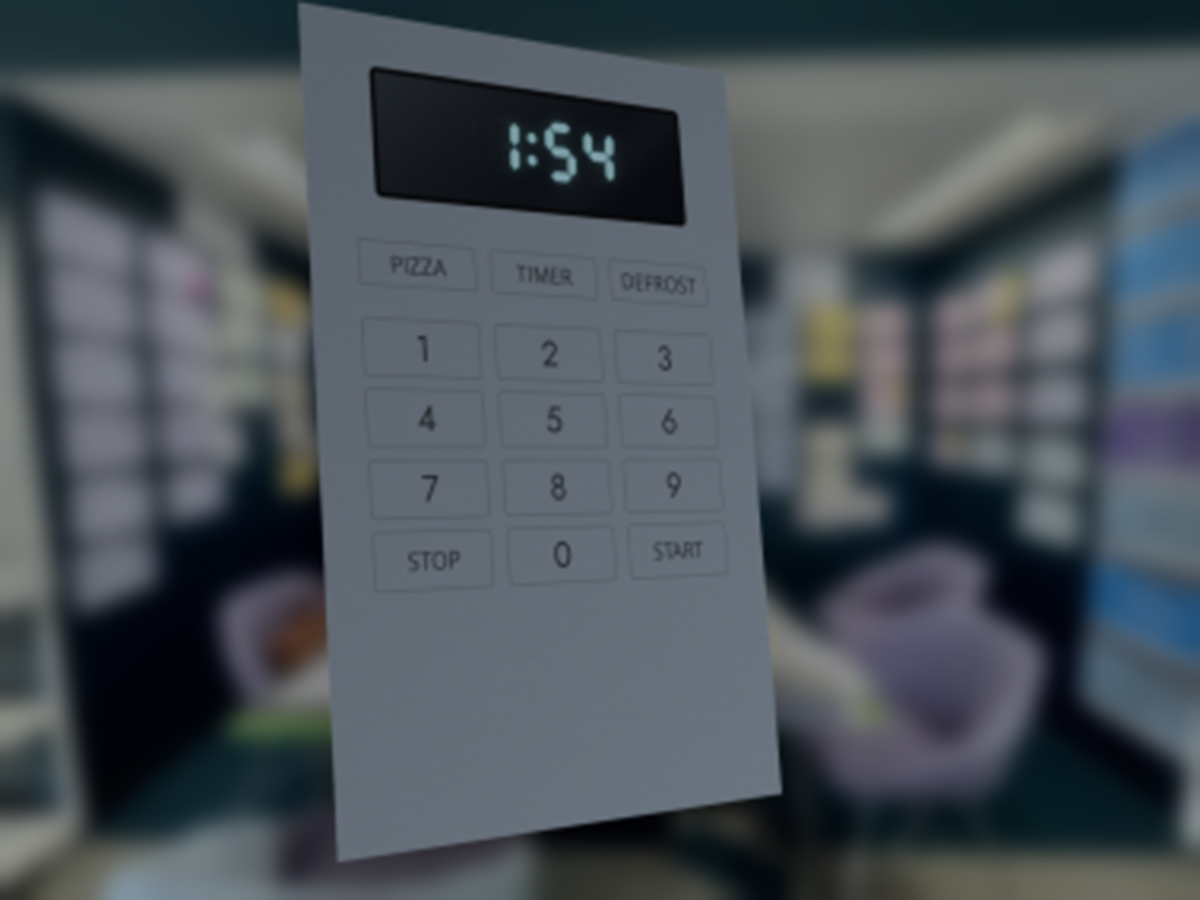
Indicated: 1,54
